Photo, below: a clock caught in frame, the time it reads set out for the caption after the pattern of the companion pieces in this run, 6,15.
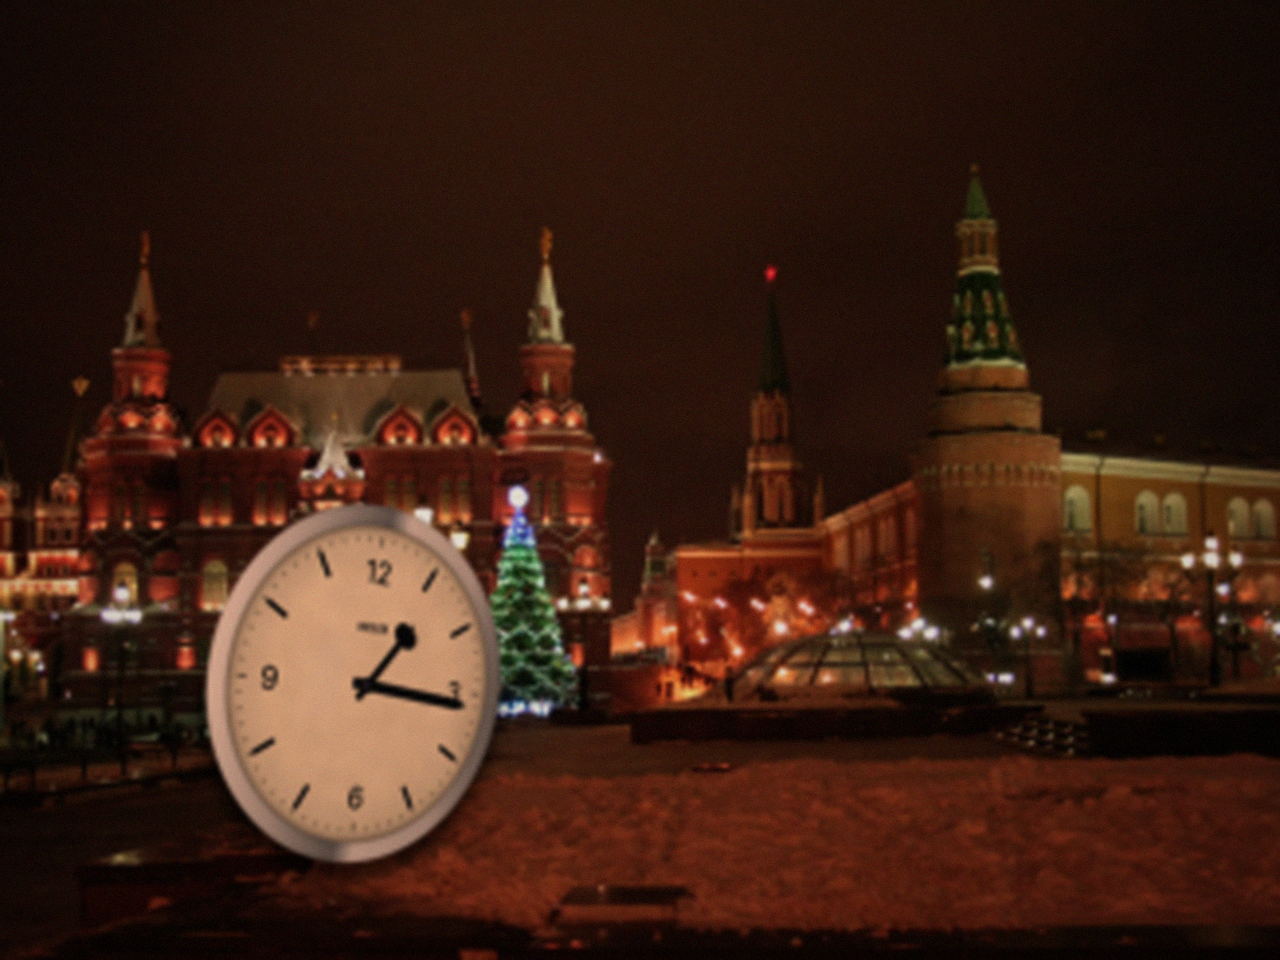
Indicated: 1,16
